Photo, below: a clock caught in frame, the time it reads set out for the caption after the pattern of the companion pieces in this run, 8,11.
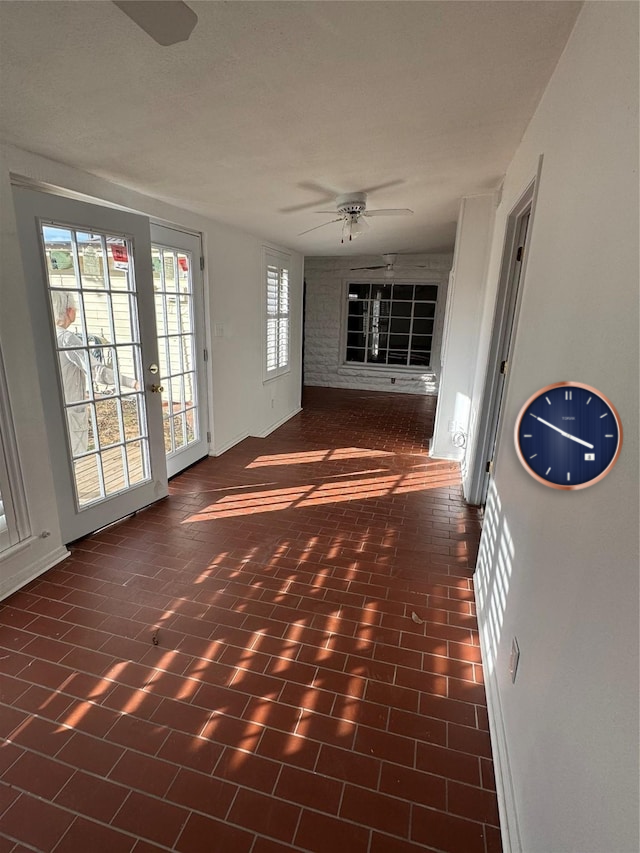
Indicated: 3,50
